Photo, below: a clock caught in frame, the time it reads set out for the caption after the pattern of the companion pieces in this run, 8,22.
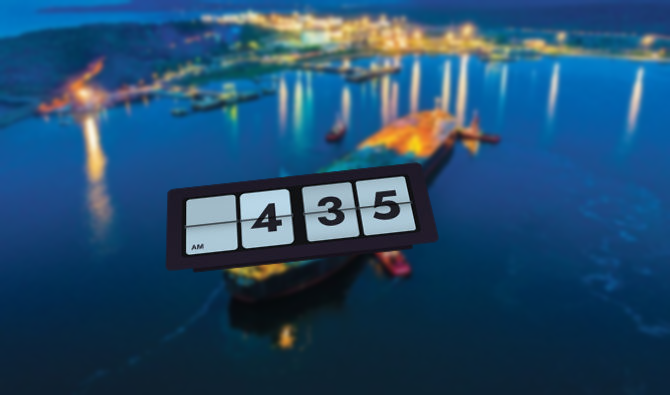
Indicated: 4,35
